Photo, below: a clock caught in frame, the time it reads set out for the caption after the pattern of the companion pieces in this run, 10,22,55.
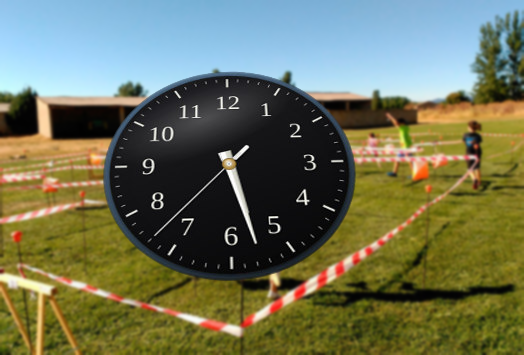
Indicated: 5,27,37
